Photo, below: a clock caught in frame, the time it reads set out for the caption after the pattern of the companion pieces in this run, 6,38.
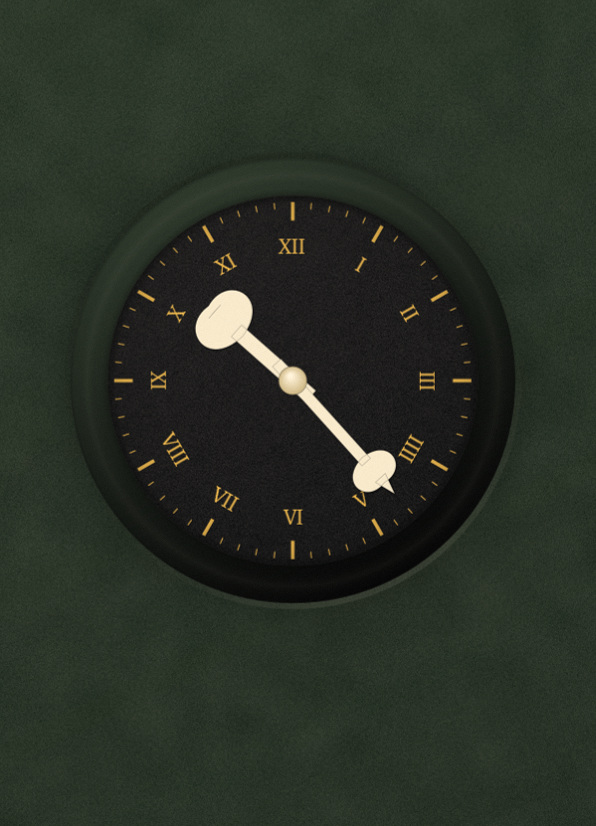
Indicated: 10,23
